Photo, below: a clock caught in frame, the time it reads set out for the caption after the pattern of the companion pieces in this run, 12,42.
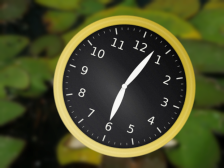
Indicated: 6,03
